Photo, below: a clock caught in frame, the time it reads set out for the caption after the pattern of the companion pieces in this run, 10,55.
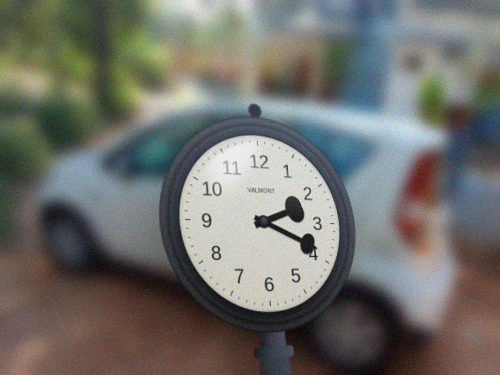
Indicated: 2,19
